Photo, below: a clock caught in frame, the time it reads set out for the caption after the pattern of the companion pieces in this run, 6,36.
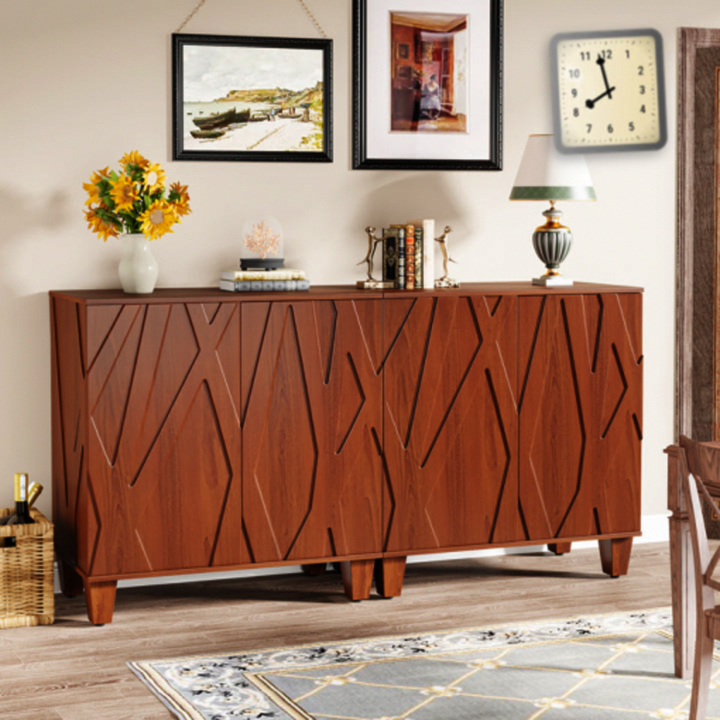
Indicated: 7,58
